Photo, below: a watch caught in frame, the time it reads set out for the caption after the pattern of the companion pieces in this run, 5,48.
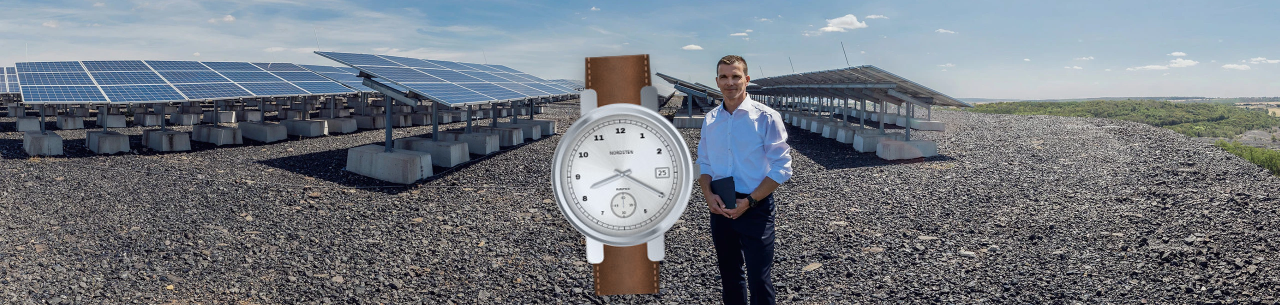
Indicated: 8,20
